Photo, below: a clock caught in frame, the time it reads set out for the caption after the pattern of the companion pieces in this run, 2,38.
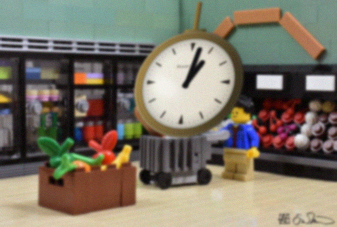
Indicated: 1,02
